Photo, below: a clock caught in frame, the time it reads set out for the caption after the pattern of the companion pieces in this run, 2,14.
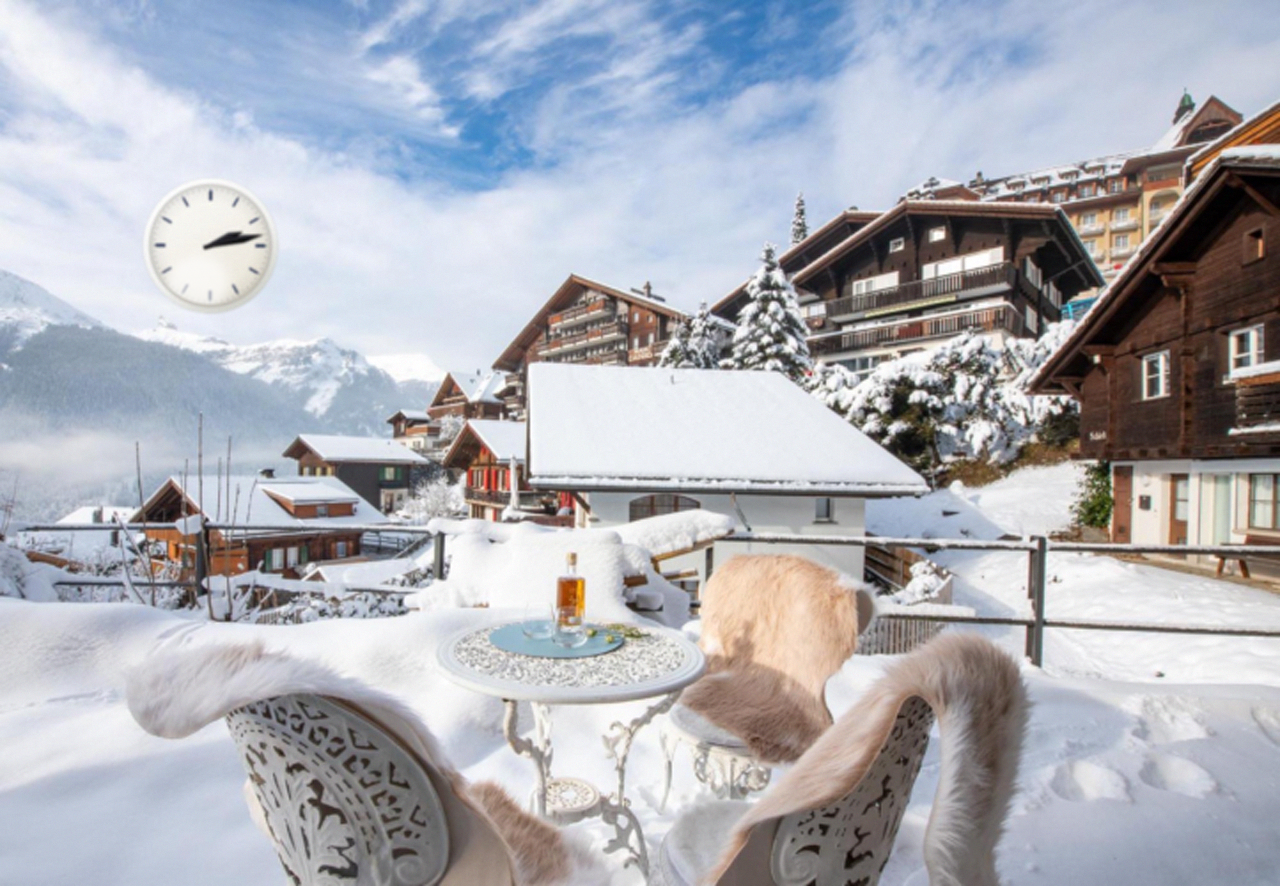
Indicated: 2,13
